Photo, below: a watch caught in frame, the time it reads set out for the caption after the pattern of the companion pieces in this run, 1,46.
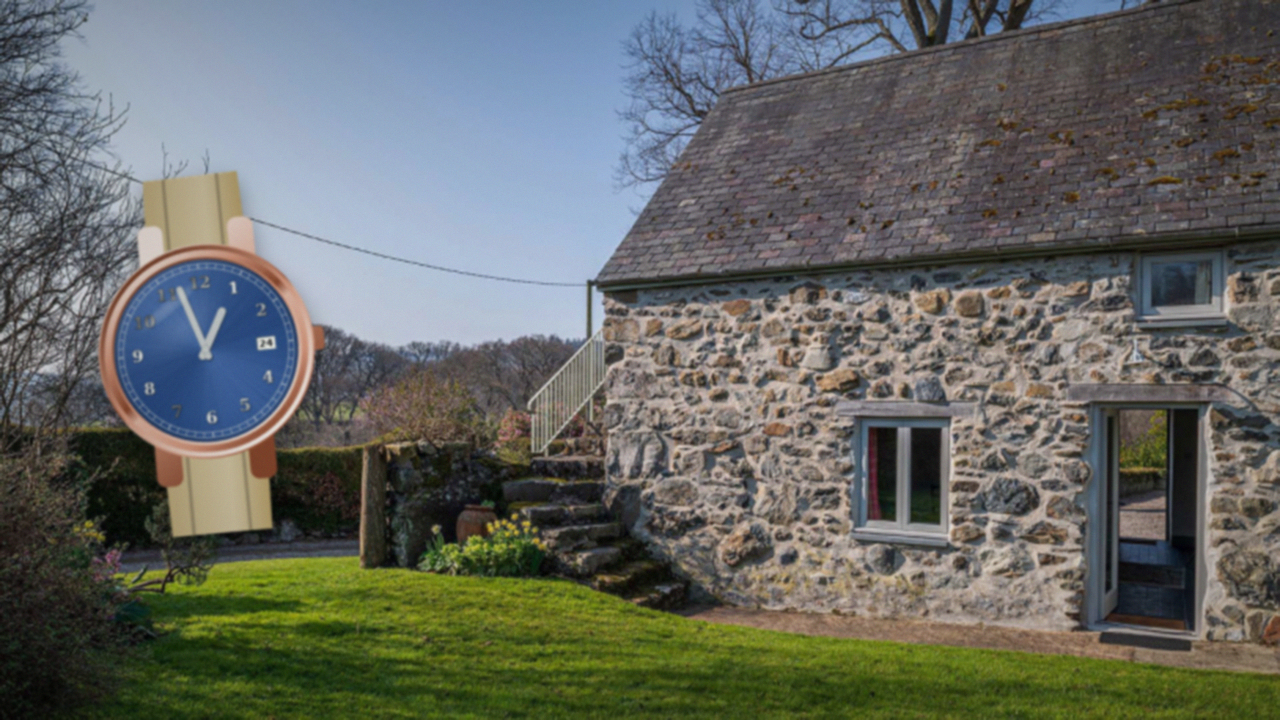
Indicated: 12,57
